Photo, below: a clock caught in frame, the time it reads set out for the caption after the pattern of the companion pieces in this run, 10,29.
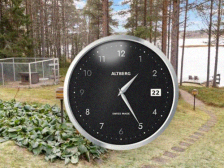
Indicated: 1,25
